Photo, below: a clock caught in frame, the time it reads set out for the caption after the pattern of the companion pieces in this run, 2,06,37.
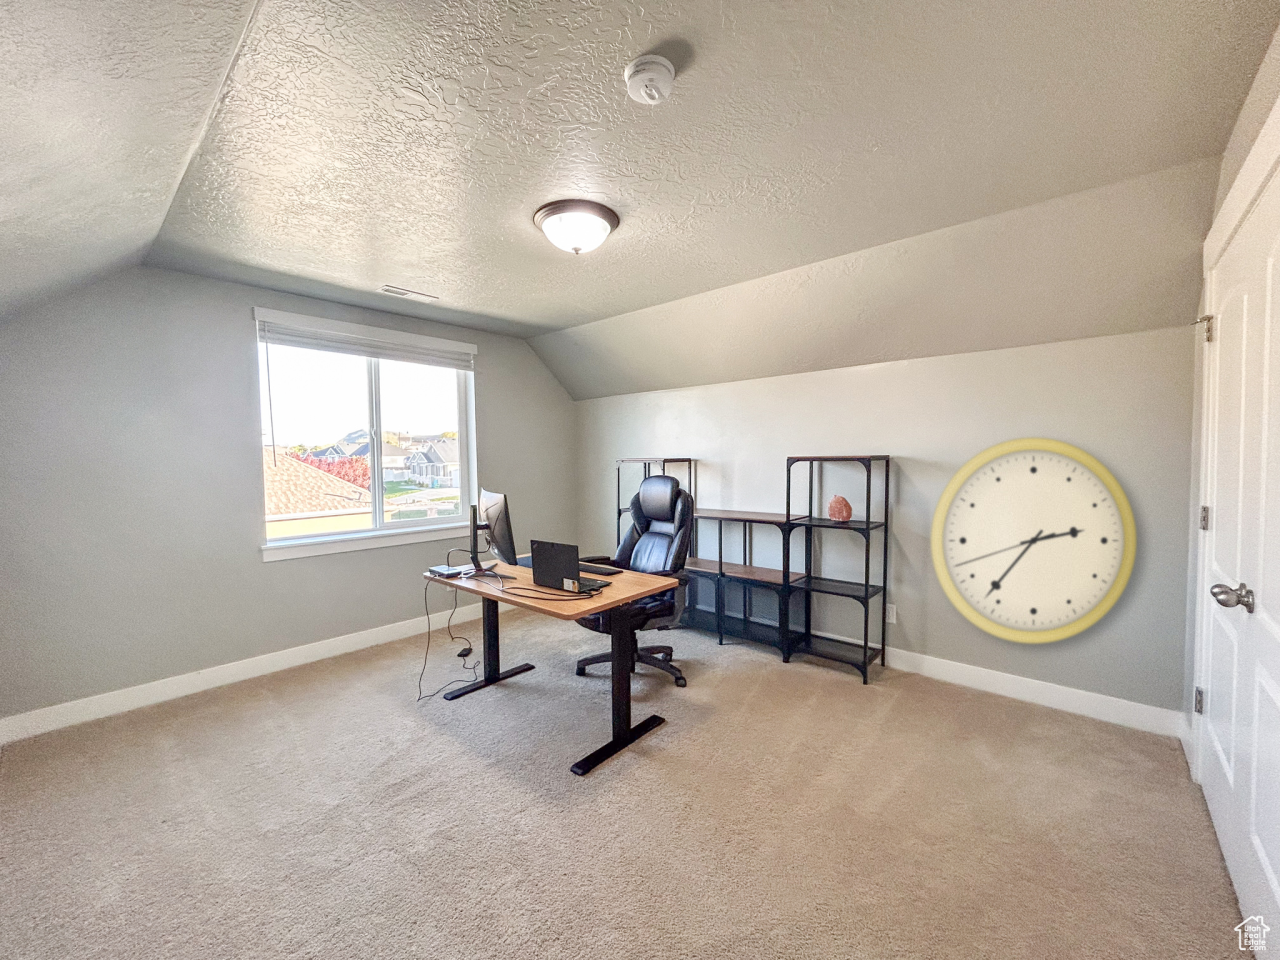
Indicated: 2,36,42
